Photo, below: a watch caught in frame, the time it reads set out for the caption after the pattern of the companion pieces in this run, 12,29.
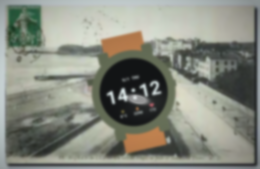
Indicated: 14,12
